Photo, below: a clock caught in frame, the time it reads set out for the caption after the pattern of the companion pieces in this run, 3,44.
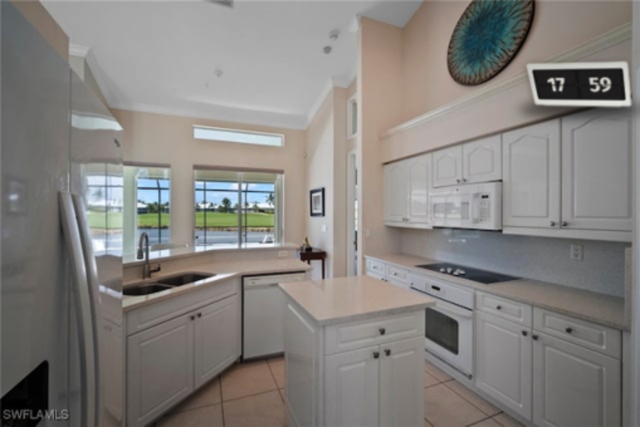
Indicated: 17,59
